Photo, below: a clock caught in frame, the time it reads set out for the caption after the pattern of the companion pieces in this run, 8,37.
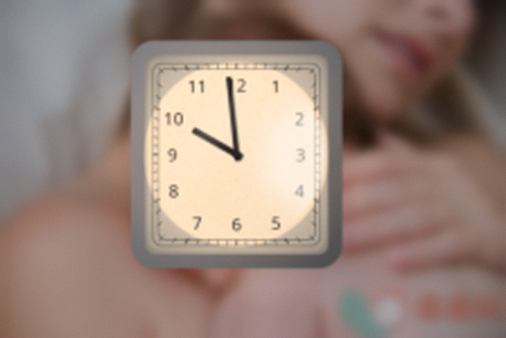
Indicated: 9,59
